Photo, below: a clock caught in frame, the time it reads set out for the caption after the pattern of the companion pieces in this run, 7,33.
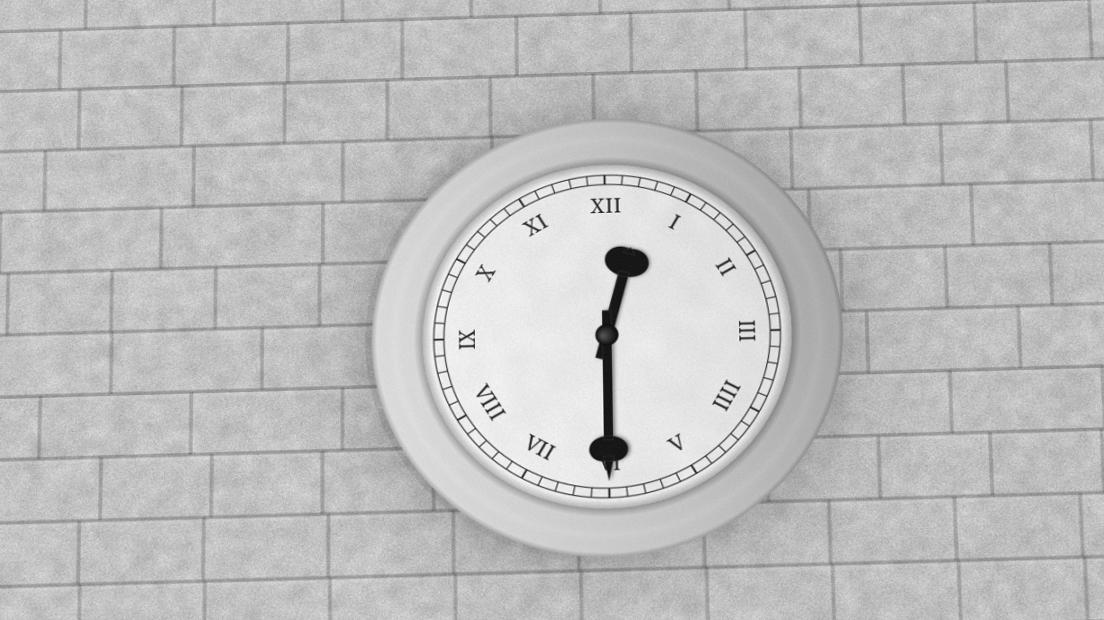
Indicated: 12,30
